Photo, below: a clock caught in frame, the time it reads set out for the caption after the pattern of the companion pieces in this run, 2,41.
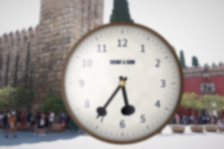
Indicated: 5,36
